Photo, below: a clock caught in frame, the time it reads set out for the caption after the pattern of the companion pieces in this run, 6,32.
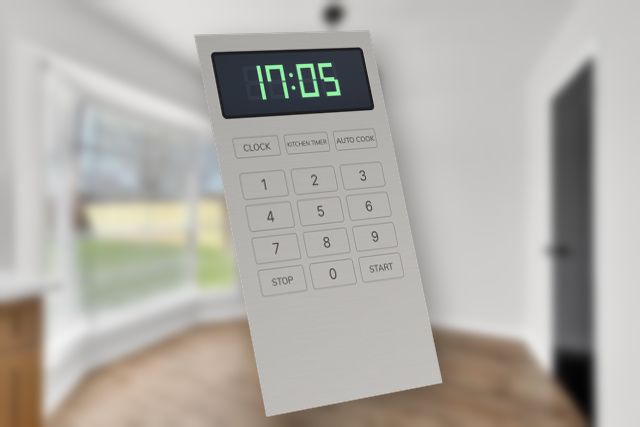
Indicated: 17,05
